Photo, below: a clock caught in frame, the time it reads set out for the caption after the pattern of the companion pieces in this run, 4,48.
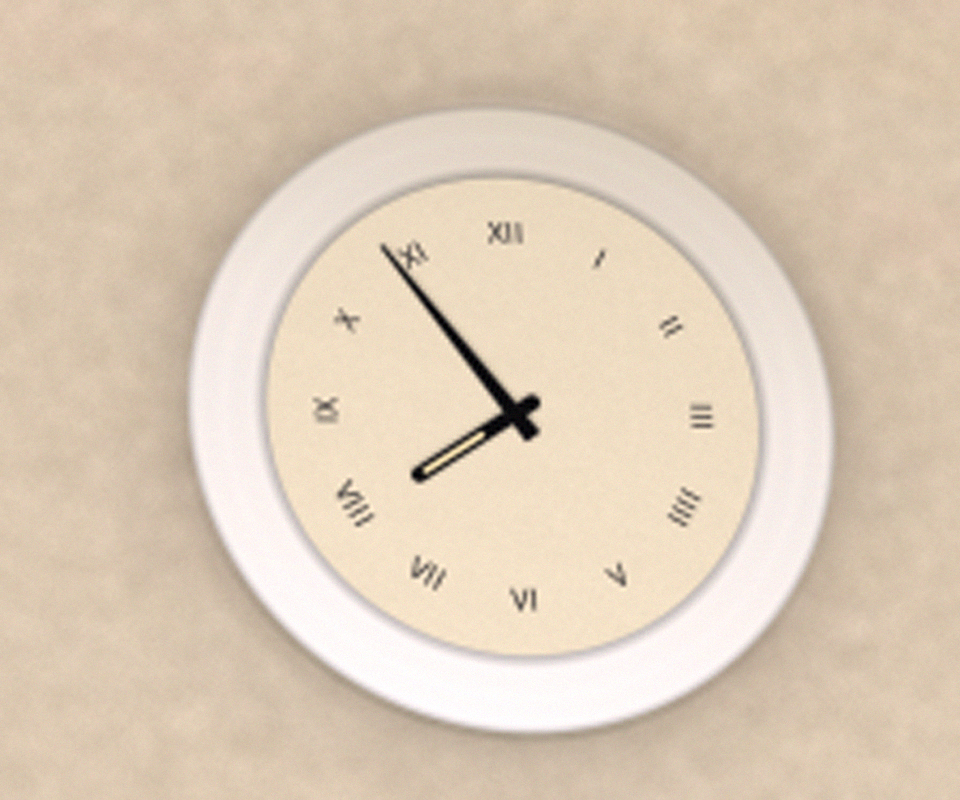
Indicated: 7,54
